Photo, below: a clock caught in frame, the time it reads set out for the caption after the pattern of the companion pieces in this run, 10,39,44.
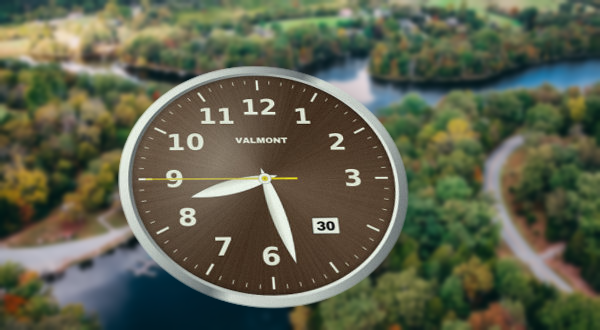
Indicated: 8,27,45
